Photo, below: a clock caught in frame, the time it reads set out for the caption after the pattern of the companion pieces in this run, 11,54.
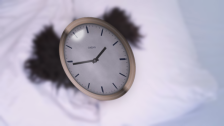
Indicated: 1,44
